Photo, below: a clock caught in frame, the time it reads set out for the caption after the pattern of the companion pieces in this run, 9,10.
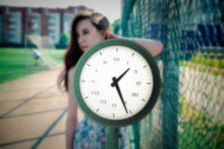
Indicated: 1,26
